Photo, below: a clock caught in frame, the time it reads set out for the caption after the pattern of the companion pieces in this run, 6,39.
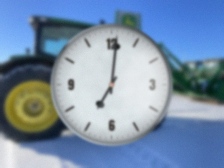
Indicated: 7,01
